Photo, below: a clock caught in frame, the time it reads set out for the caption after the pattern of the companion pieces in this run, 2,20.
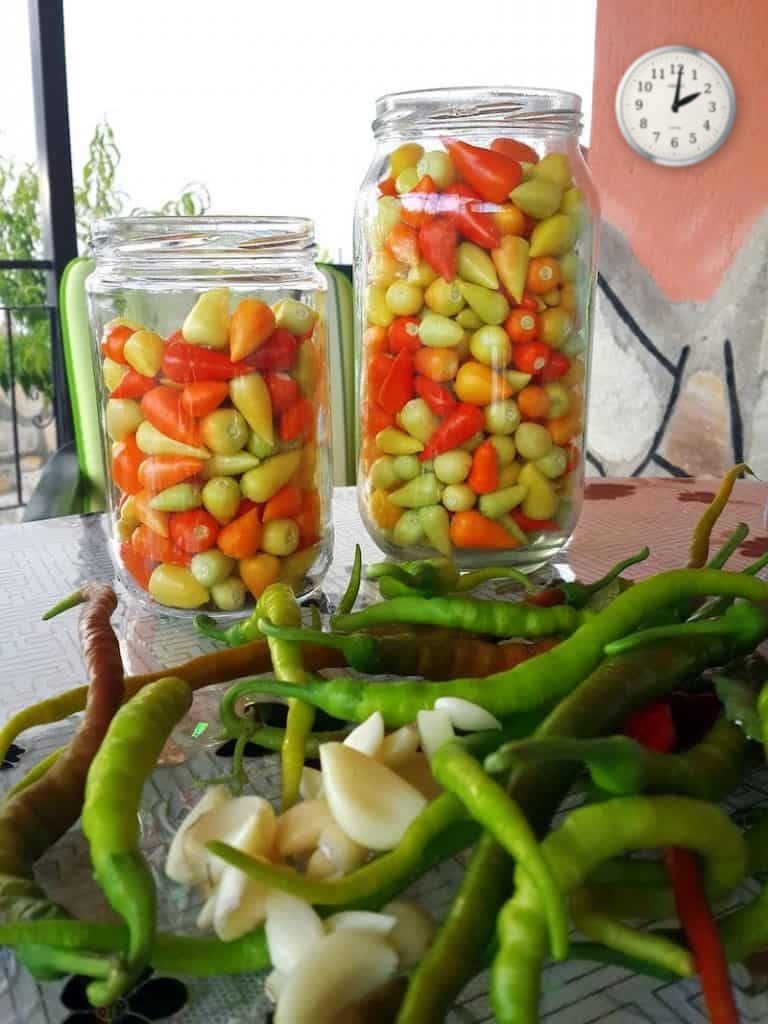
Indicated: 2,01
